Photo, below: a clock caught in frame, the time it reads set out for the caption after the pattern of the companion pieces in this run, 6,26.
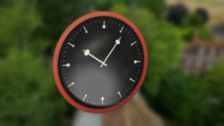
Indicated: 10,06
